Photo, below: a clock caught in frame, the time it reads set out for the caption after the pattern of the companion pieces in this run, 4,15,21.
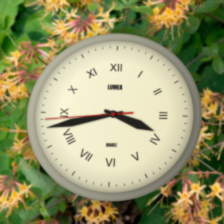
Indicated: 3,42,44
